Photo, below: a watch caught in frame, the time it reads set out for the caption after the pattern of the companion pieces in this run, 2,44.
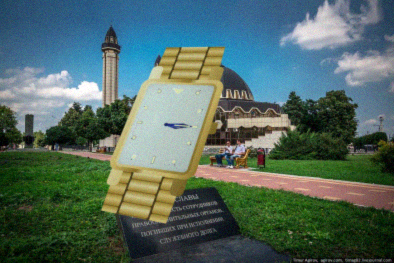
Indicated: 3,15
